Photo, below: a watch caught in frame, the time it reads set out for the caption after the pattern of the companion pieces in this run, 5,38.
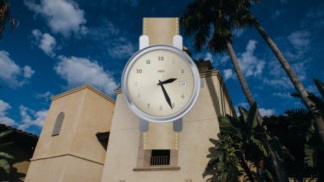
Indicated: 2,26
